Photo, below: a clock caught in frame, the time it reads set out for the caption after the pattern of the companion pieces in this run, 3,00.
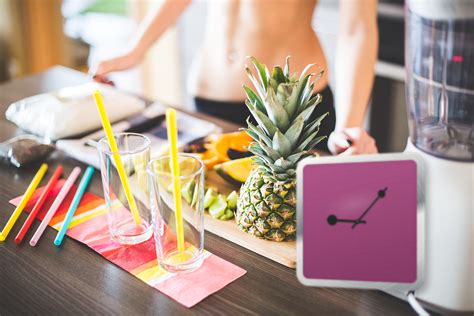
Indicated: 9,07
